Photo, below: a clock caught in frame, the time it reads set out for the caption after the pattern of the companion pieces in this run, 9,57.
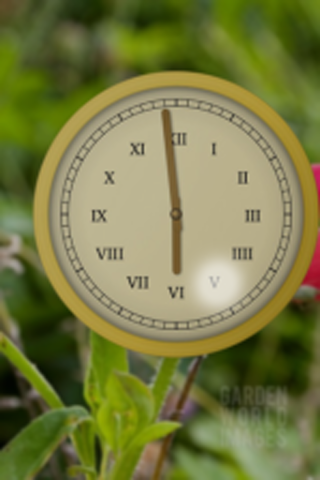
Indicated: 5,59
